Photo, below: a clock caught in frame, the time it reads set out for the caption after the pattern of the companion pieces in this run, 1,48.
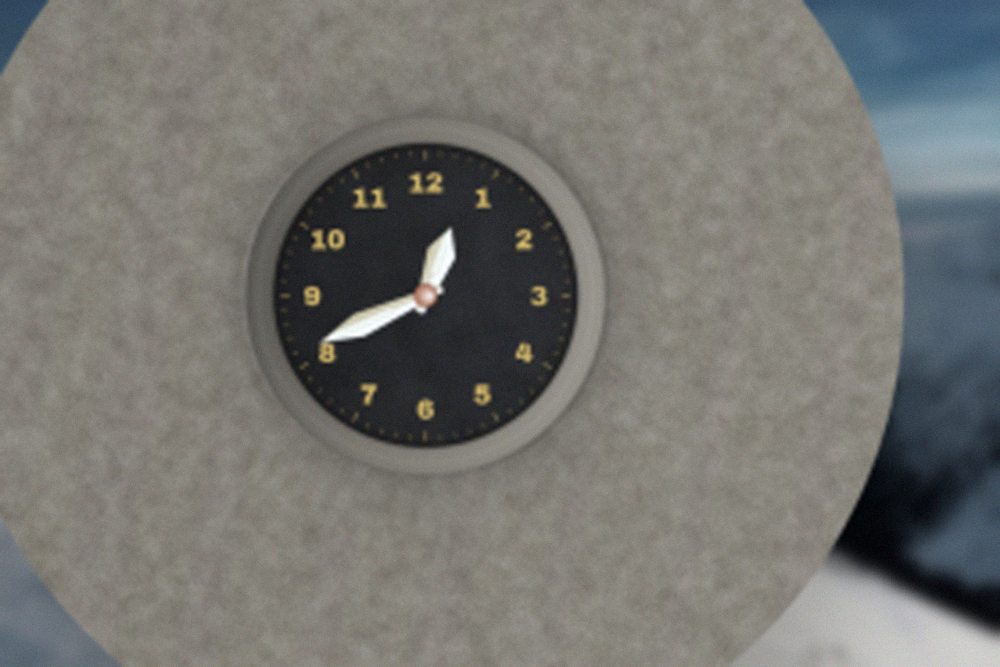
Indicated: 12,41
